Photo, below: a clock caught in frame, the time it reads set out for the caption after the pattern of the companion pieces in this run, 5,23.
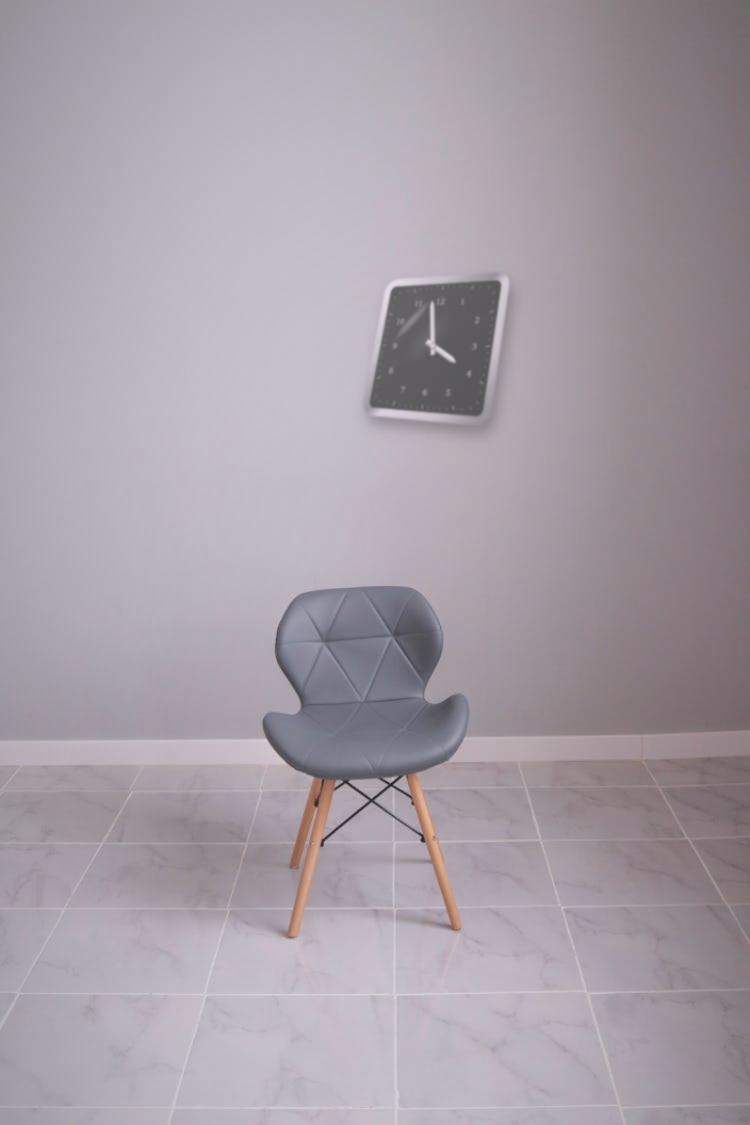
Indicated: 3,58
